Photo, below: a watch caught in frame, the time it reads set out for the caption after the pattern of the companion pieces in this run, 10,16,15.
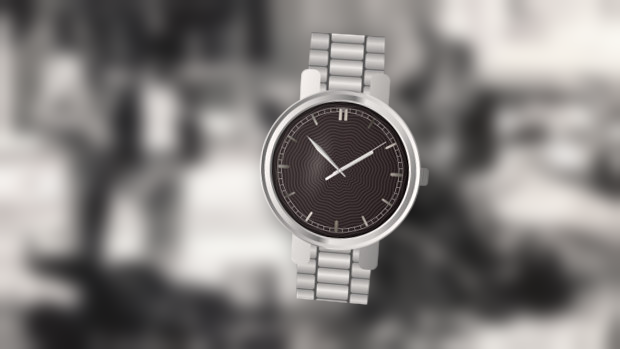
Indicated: 1,52,09
